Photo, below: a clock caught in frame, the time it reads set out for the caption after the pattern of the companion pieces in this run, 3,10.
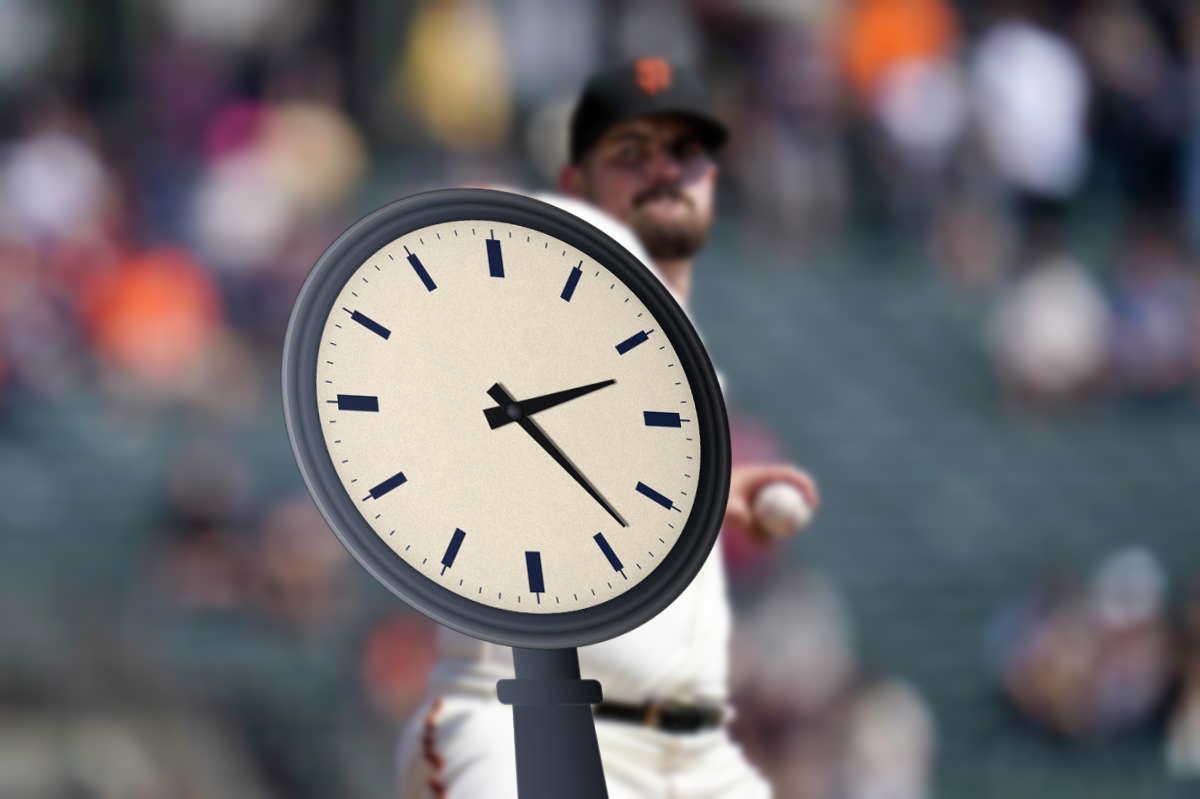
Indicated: 2,23
